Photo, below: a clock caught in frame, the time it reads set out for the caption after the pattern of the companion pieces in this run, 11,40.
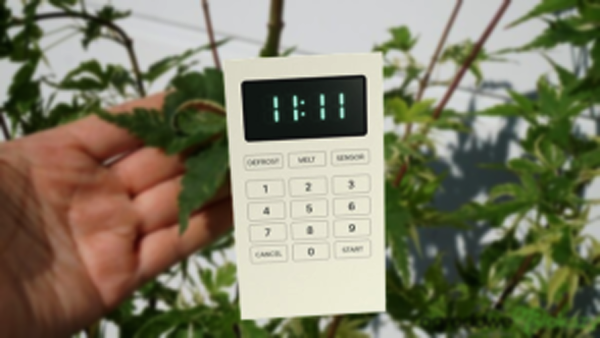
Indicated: 11,11
